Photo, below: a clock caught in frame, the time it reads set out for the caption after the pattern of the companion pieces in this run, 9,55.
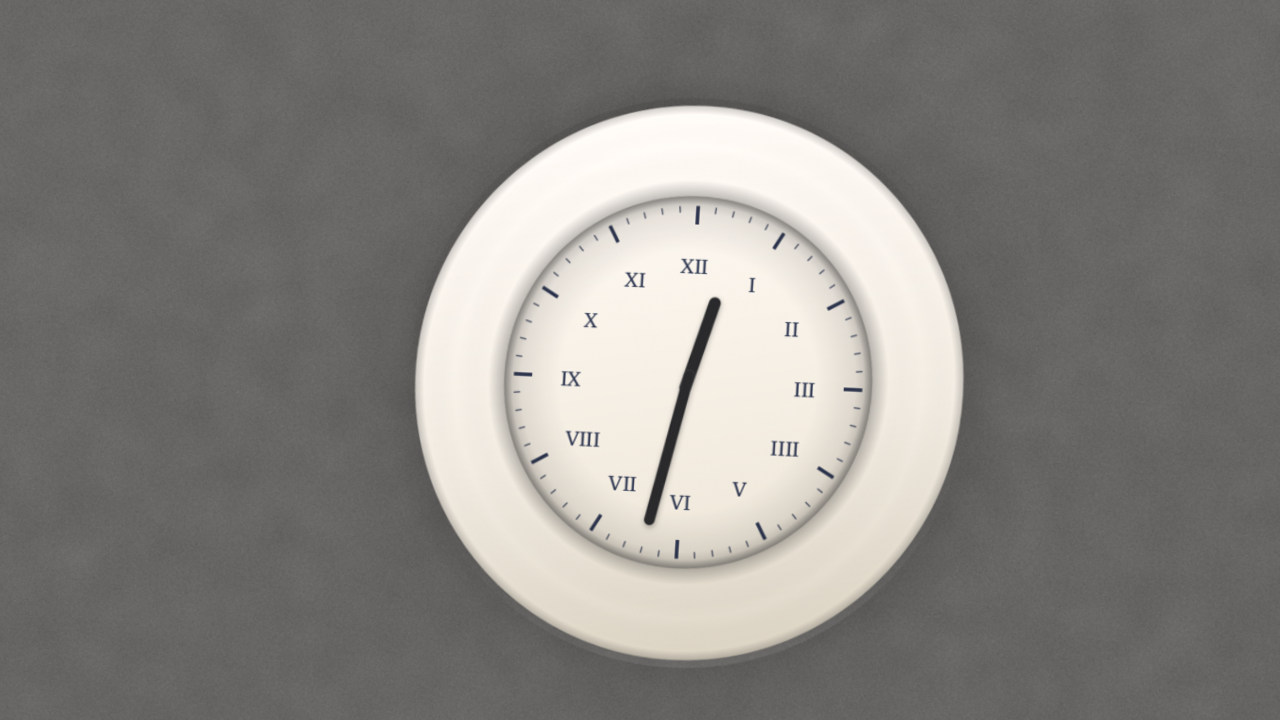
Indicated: 12,32
